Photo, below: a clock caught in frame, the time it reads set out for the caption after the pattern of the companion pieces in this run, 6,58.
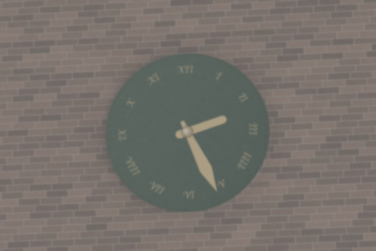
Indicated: 2,26
